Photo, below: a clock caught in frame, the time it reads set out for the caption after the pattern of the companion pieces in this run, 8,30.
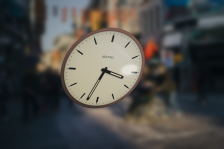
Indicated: 3,33
